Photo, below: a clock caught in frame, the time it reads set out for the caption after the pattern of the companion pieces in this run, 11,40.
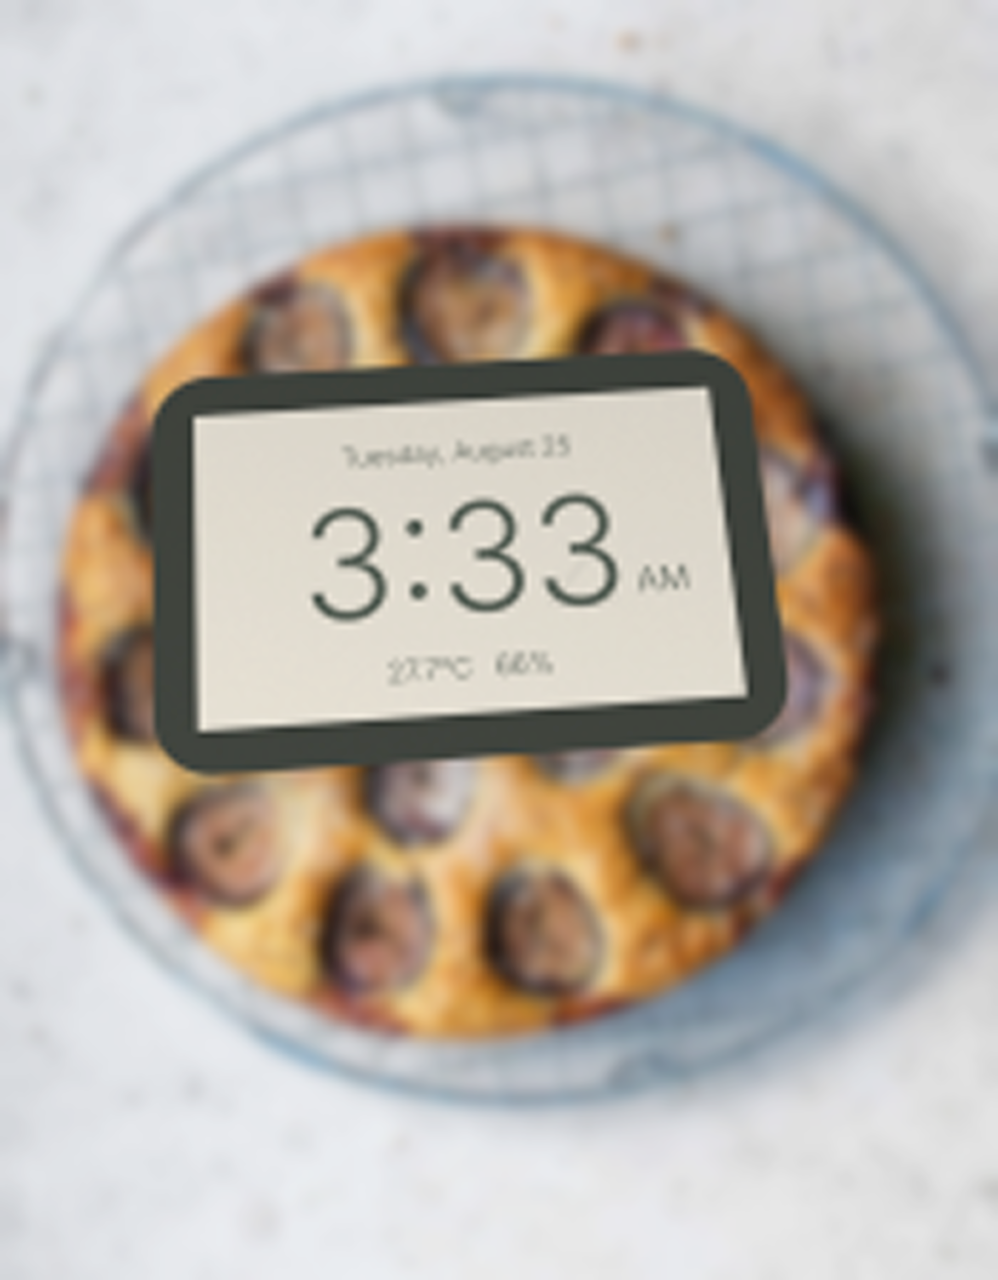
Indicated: 3,33
